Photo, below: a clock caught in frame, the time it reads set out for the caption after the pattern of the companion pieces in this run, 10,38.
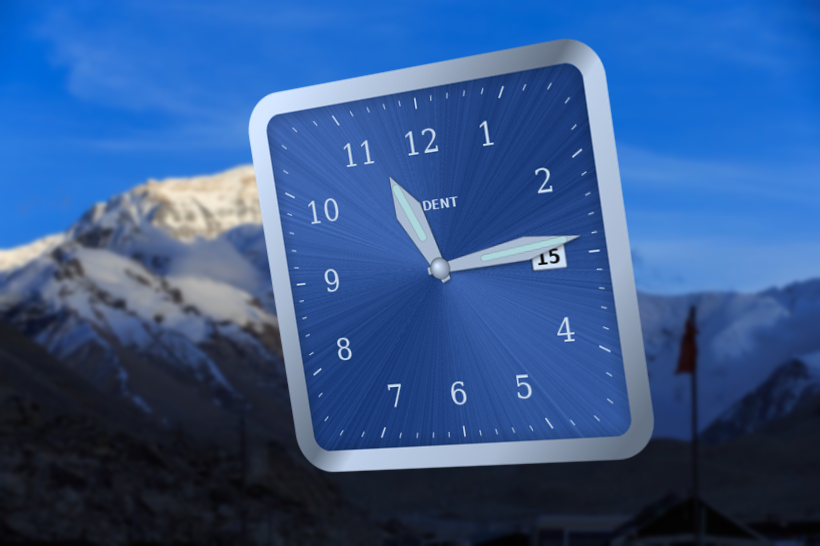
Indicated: 11,14
